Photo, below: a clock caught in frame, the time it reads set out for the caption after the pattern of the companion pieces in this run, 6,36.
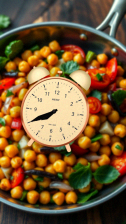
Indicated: 7,40
